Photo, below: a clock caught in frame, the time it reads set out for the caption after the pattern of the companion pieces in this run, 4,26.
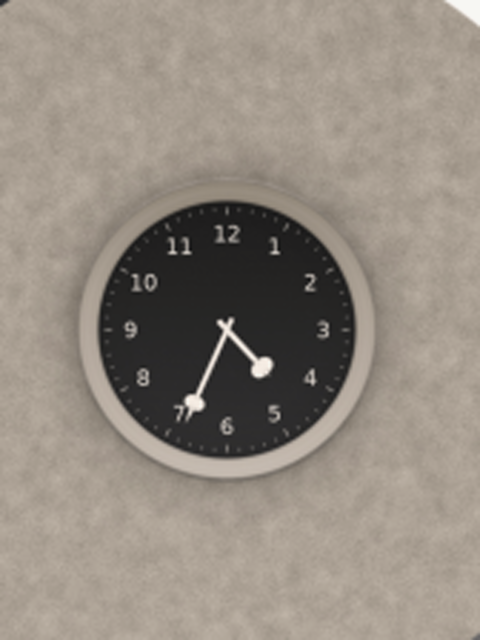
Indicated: 4,34
